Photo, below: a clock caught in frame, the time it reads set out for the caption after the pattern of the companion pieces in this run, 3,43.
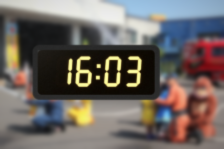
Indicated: 16,03
